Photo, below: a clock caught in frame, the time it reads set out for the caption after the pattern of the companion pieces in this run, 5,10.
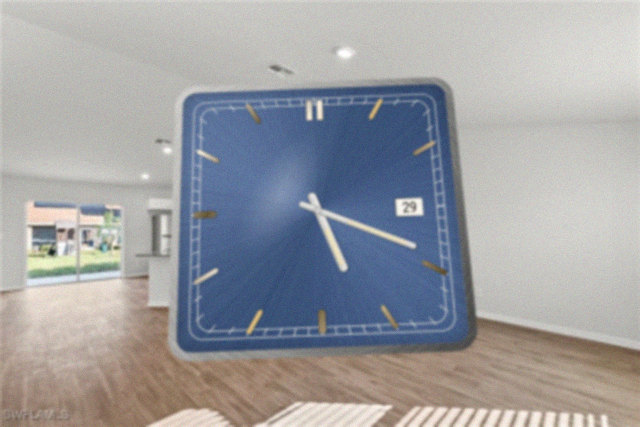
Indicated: 5,19
